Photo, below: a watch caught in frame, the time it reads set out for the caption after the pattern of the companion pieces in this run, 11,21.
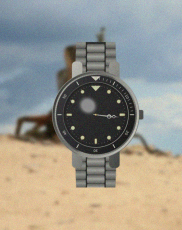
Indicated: 3,16
